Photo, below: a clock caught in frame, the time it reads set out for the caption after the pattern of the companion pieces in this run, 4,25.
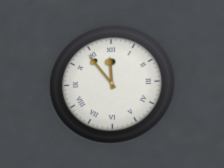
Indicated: 11,54
